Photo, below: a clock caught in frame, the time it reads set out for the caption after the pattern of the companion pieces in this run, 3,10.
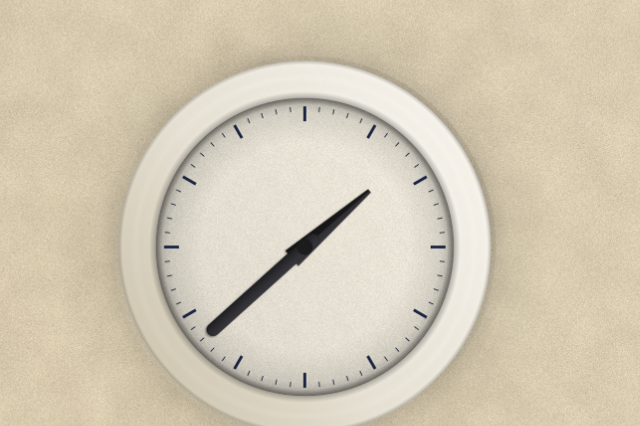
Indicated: 1,38
